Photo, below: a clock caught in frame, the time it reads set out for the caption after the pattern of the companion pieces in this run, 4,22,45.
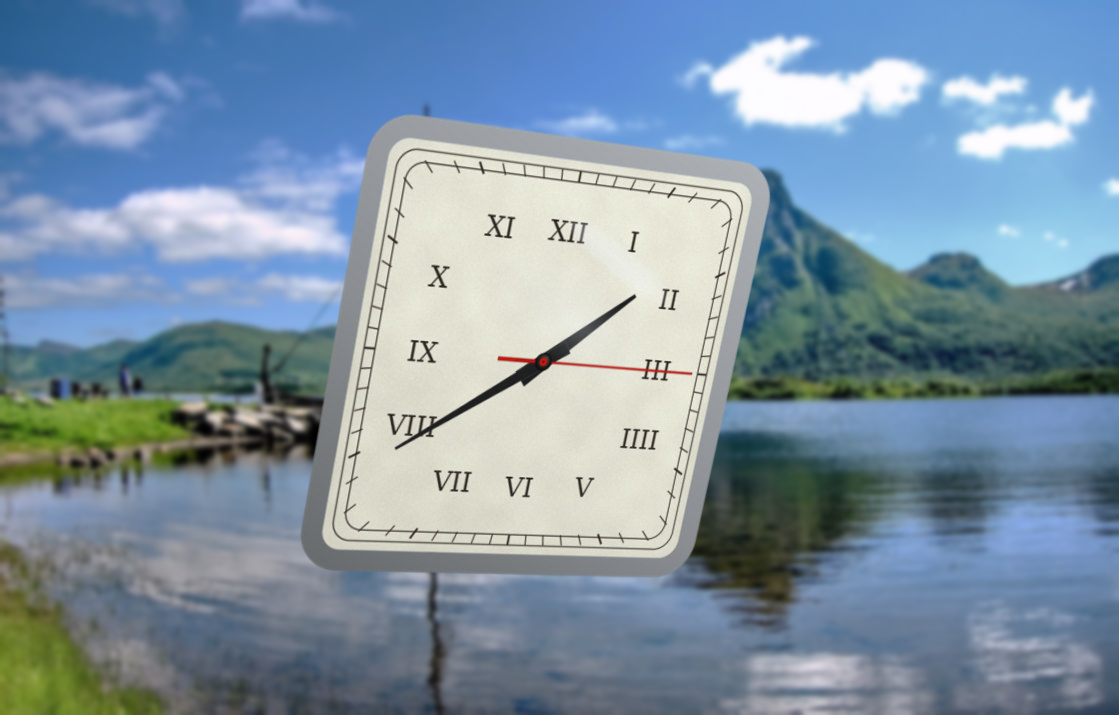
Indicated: 1,39,15
